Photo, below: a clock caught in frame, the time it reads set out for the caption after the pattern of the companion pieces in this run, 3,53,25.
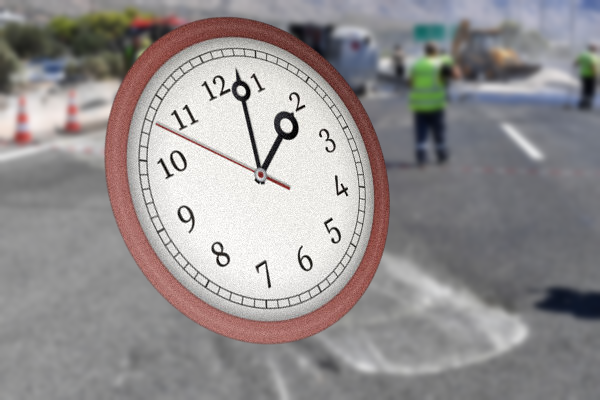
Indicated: 2,02,53
